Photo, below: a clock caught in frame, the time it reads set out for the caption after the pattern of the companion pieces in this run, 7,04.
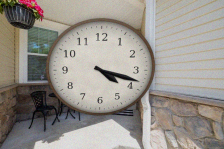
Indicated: 4,18
